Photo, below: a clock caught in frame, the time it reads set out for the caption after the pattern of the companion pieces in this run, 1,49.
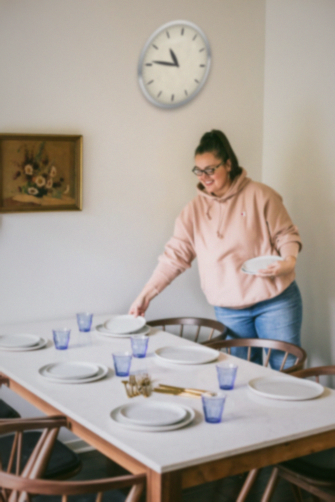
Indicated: 10,46
